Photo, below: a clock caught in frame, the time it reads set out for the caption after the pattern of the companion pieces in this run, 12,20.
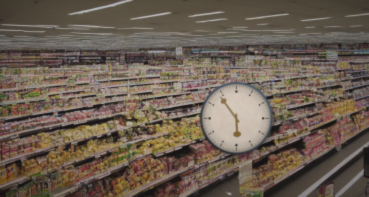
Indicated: 5,54
